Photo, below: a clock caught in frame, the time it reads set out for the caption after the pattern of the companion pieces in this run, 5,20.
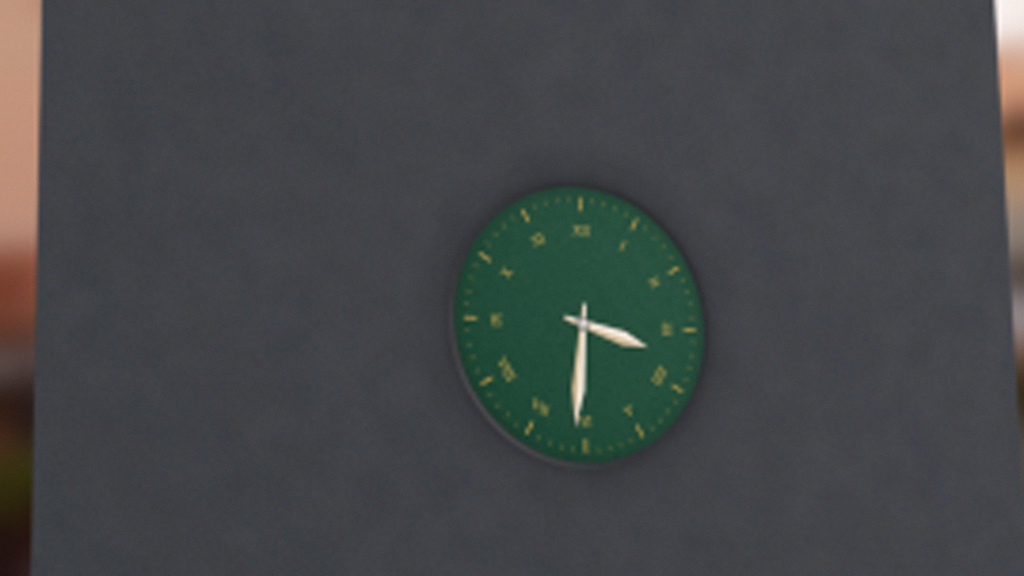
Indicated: 3,31
